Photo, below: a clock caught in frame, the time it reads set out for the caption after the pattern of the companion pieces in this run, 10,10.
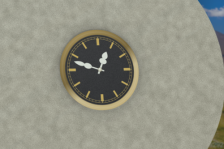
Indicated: 12,48
